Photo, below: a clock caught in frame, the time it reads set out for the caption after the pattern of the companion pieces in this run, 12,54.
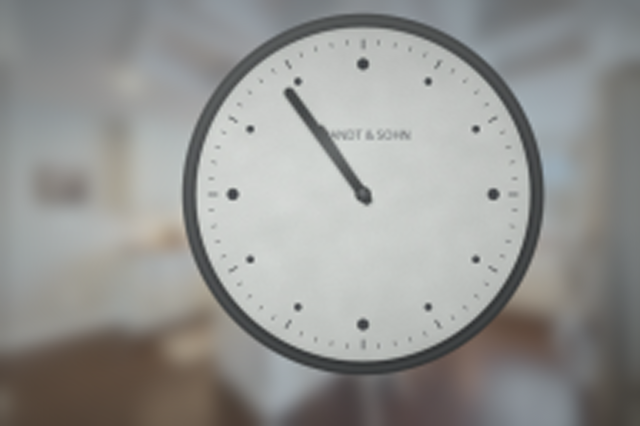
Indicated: 10,54
